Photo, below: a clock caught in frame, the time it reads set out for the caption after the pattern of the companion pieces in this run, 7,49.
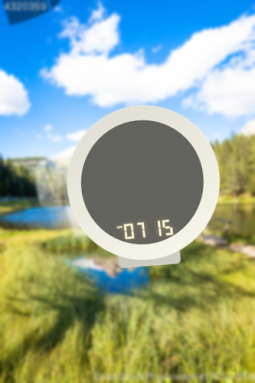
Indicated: 7,15
